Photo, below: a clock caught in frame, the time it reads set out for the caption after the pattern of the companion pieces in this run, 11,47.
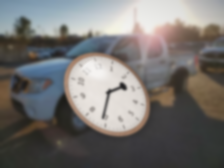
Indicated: 2,36
